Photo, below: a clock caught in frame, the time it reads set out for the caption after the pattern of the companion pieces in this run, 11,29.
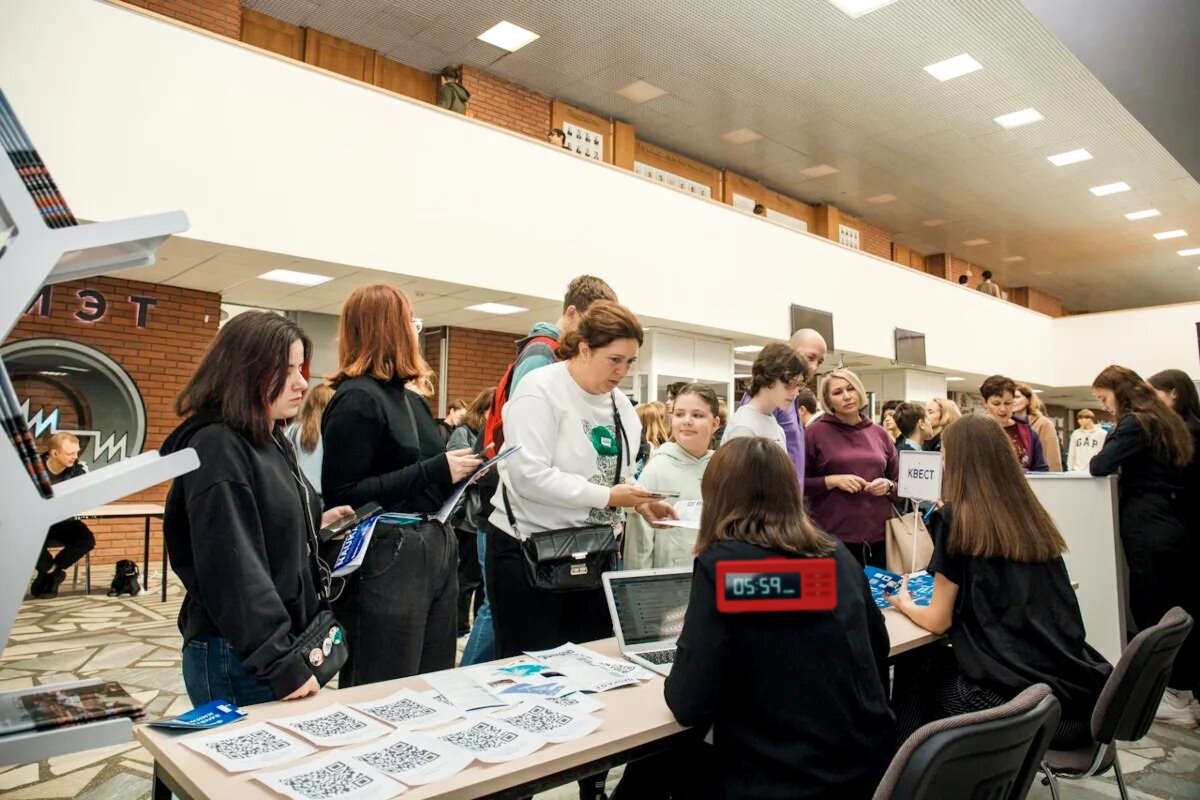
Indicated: 5,59
